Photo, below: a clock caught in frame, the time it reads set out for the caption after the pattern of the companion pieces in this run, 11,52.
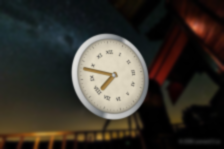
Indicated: 7,48
